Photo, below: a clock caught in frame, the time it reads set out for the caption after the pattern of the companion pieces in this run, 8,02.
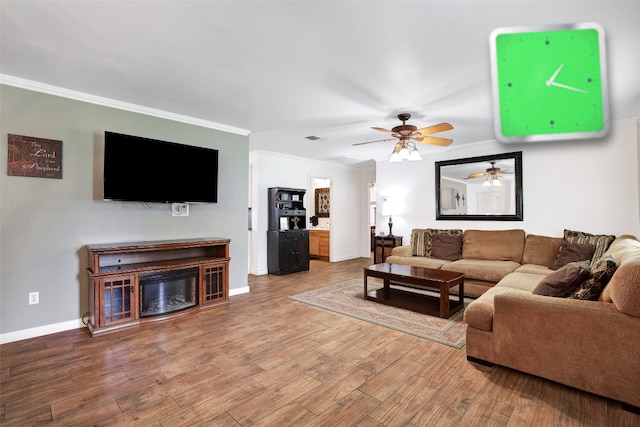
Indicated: 1,18
